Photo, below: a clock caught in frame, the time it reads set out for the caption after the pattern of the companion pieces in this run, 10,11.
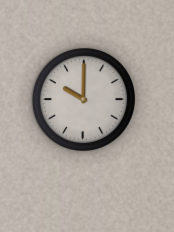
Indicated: 10,00
